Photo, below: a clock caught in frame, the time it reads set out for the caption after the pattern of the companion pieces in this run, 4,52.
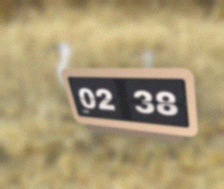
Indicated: 2,38
